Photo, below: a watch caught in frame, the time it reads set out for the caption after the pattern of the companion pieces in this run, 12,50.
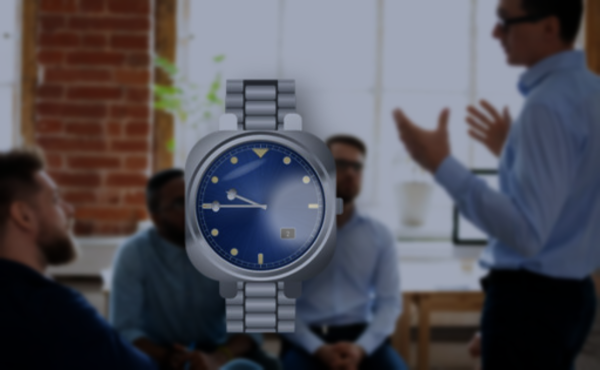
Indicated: 9,45
